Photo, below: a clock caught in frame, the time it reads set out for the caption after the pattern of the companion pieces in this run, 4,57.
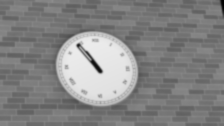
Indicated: 10,54
